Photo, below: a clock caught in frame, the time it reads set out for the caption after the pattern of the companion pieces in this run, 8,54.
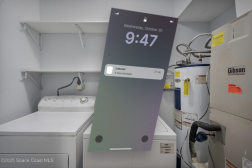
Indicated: 9,47
